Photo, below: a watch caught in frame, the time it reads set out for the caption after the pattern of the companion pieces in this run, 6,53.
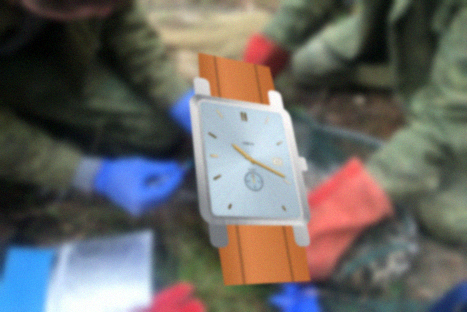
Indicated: 10,19
